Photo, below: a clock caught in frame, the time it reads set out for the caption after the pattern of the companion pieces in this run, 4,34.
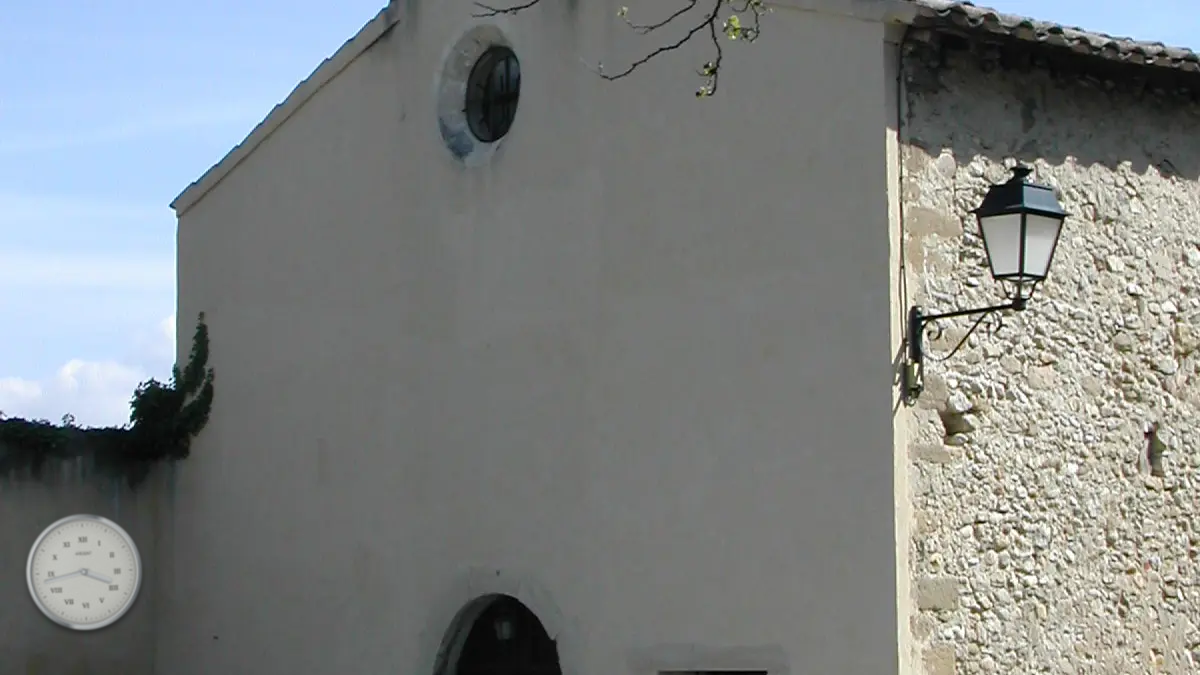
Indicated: 3,43
